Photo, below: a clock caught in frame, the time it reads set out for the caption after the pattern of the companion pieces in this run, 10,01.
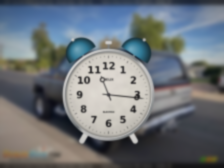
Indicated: 11,16
